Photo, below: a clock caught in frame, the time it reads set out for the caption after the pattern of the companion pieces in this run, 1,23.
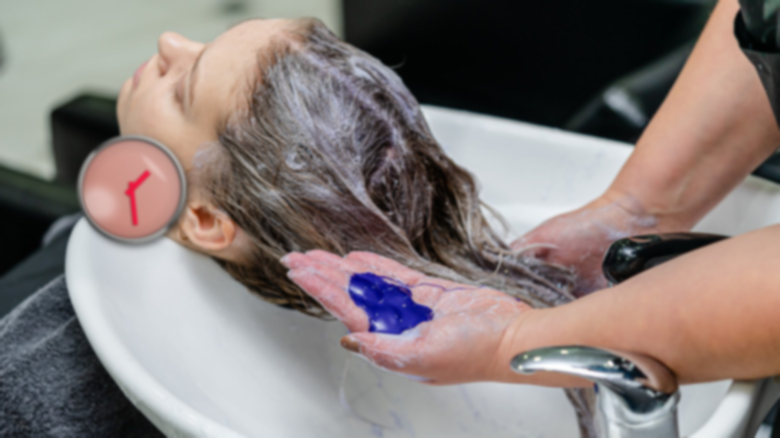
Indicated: 1,29
